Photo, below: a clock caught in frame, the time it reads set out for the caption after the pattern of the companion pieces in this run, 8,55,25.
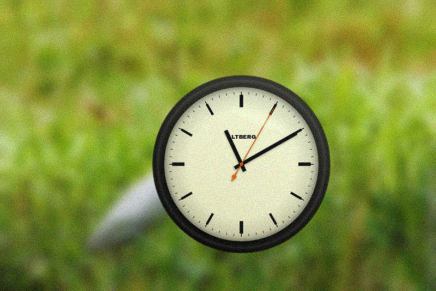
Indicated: 11,10,05
